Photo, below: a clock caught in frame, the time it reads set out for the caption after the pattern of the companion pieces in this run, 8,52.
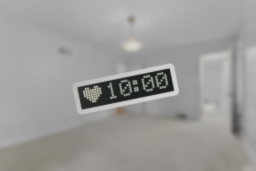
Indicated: 10,00
